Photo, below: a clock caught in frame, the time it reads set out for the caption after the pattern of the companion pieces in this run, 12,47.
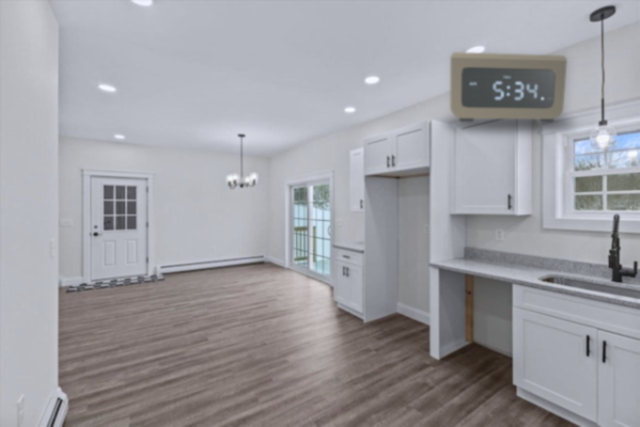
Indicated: 5,34
